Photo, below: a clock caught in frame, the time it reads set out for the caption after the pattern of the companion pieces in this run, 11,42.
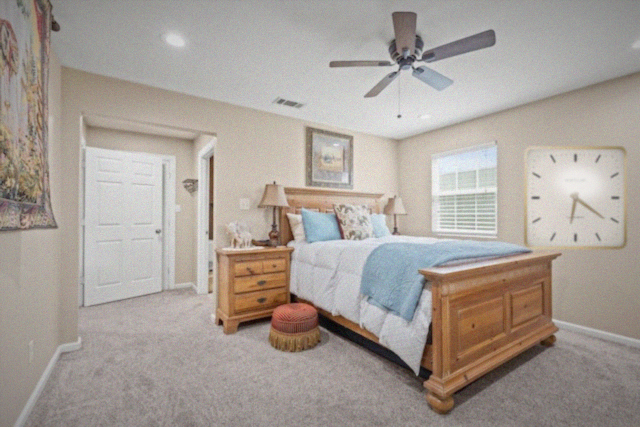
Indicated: 6,21
